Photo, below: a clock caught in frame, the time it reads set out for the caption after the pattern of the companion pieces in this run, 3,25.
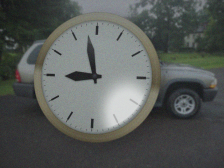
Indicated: 8,58
